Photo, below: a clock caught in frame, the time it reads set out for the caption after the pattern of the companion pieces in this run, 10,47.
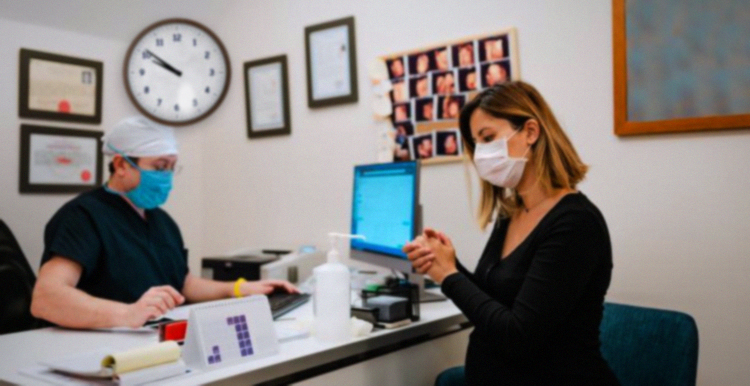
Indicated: 9,51
